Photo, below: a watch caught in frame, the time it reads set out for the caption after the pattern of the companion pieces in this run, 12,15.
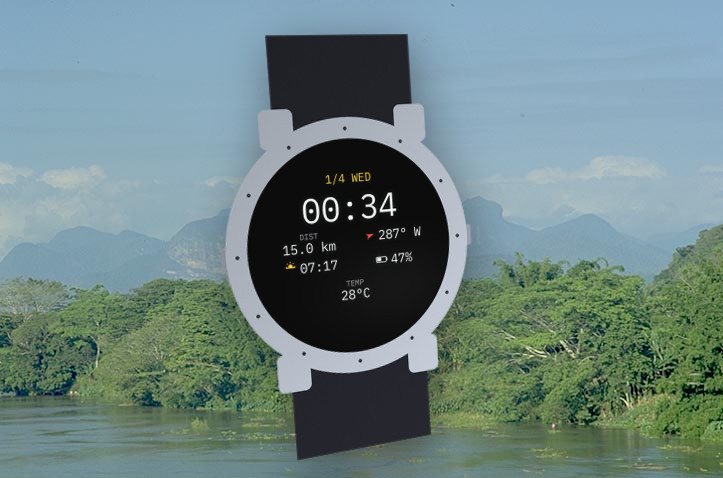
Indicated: 0,34
